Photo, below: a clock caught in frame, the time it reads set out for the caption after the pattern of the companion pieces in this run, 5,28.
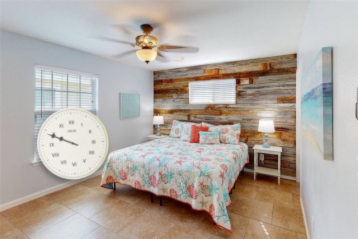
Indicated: 9,49
